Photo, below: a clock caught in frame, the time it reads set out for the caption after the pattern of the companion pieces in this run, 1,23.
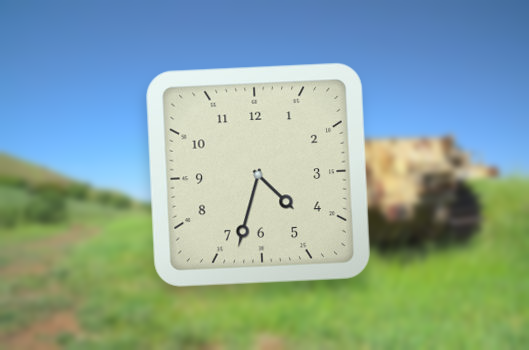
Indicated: 4,33
